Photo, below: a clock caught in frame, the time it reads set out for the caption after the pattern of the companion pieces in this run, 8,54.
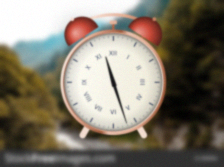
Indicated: 11,27
